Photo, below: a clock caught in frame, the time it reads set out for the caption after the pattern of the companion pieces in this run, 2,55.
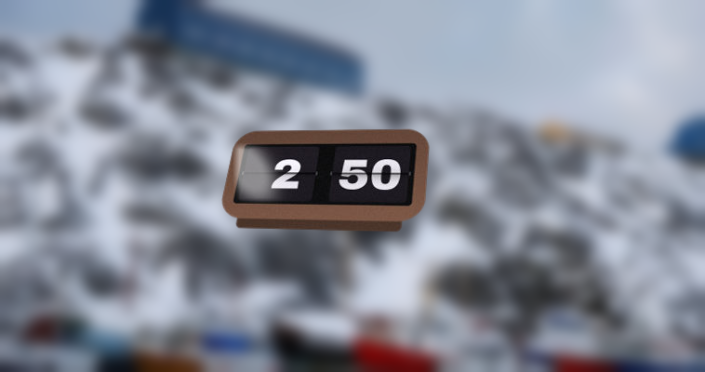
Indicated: 2,50
